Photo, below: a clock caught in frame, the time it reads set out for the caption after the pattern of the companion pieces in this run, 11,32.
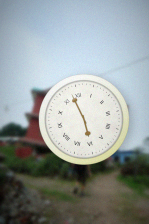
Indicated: 5,58
